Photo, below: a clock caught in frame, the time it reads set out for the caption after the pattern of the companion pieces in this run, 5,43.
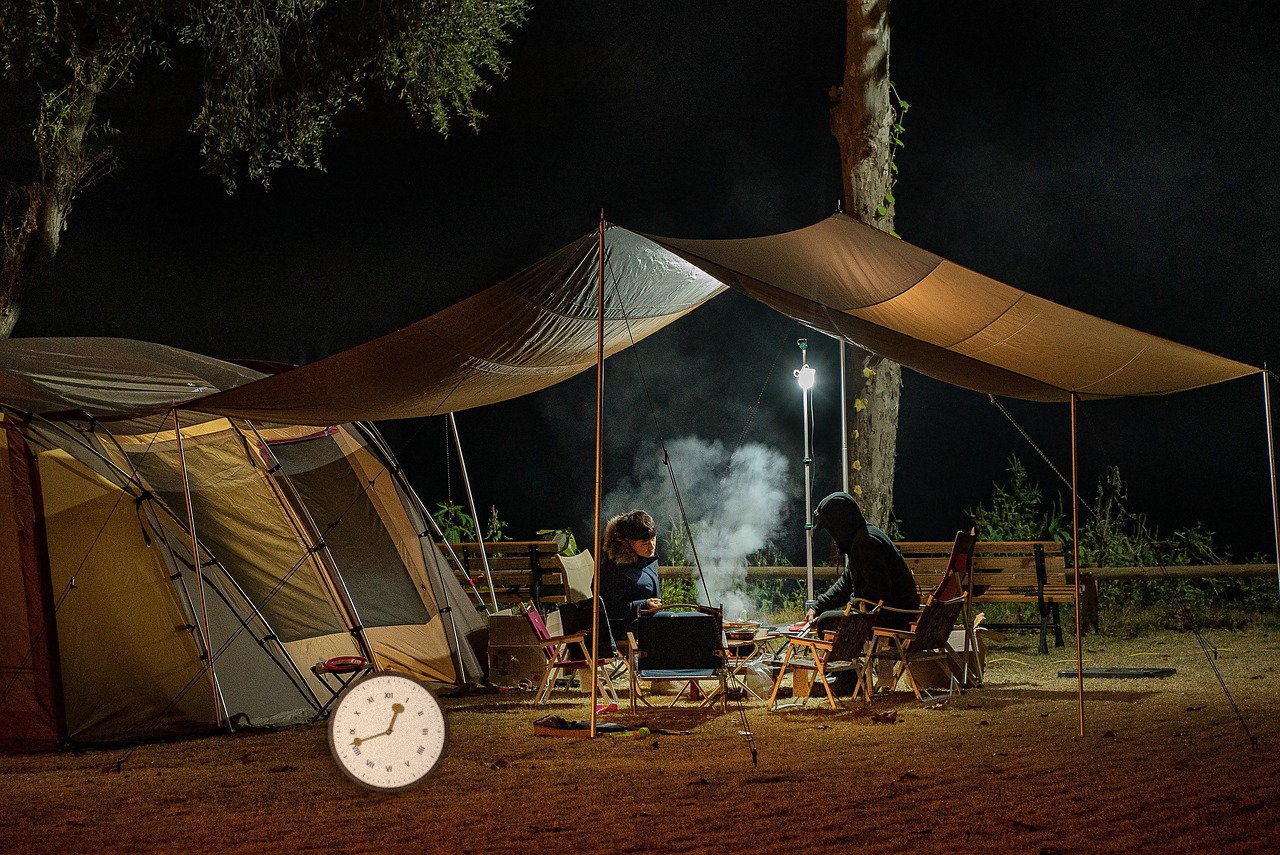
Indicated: 12,42
